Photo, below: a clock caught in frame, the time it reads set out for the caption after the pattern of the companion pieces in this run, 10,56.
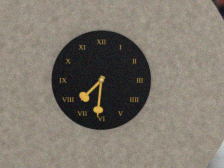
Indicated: 7,31
